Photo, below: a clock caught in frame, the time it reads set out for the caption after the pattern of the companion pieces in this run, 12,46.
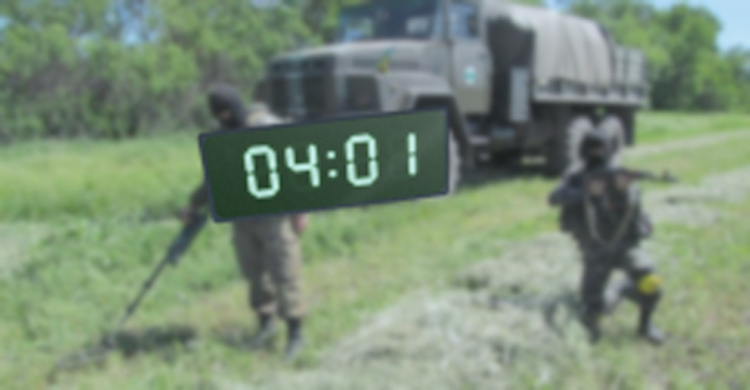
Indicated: 4,01
